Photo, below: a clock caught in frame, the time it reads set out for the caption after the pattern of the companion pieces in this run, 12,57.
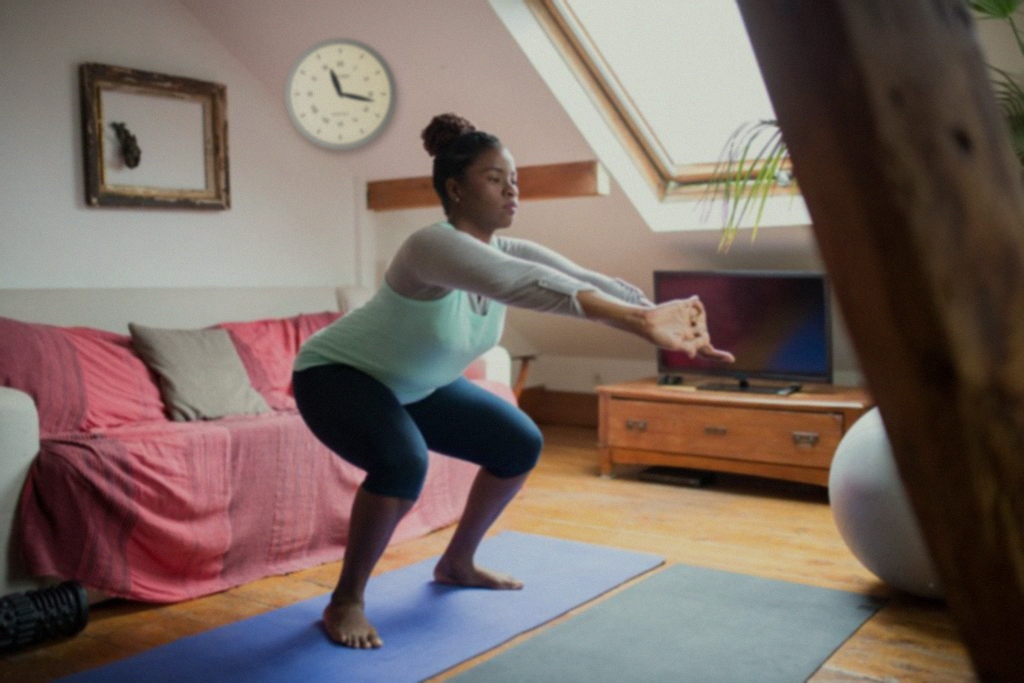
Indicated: 11,17
